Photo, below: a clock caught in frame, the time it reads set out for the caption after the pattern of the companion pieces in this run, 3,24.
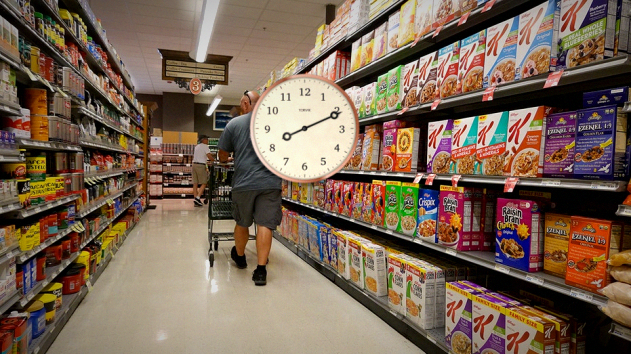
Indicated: 8,11
